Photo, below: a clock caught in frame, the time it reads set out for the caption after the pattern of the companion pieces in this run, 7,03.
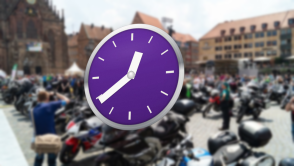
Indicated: 12,39
